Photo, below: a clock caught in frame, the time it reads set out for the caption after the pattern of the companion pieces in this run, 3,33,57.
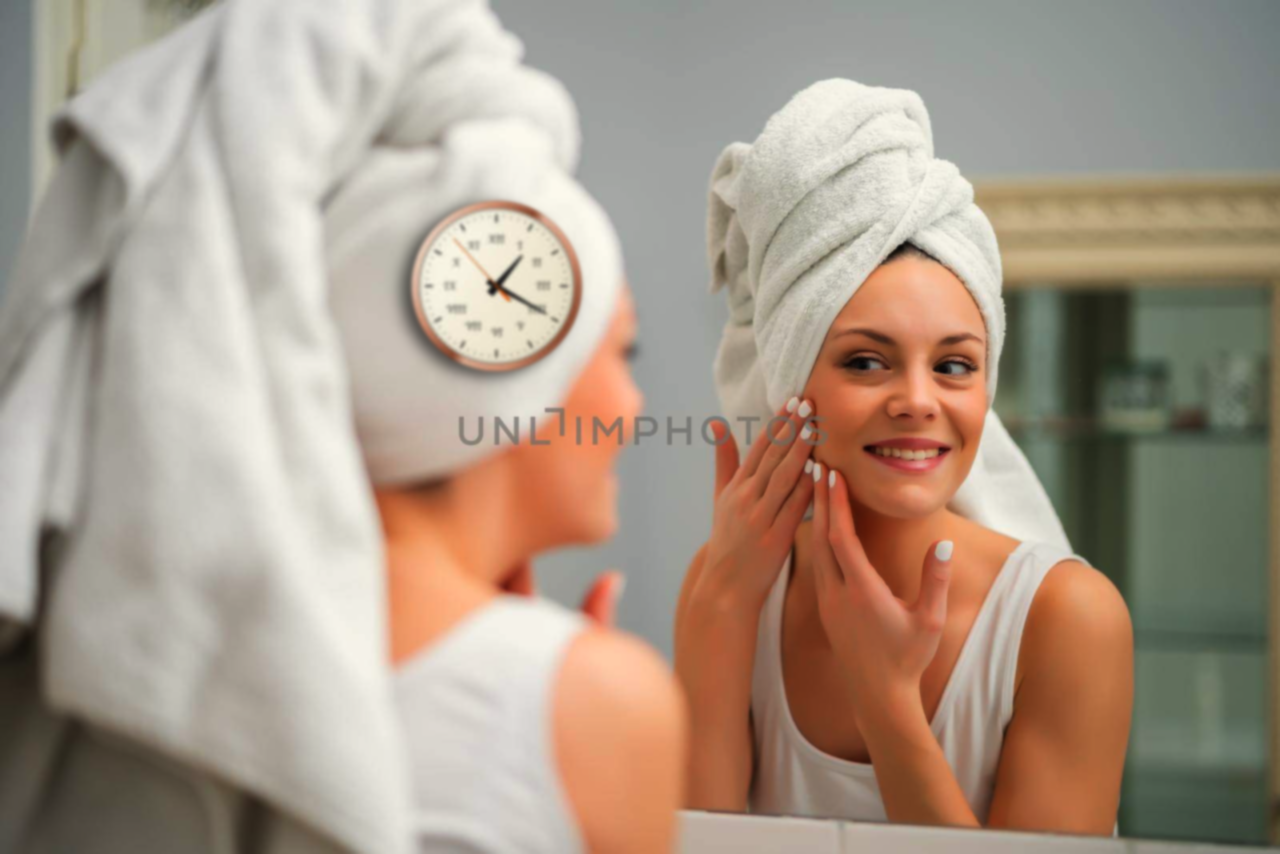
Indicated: 1,19,53
